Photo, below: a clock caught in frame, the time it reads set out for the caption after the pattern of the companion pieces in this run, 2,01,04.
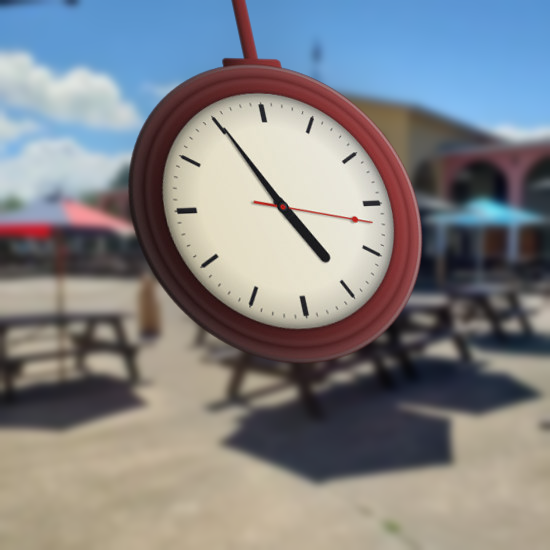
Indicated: 4,55,17
